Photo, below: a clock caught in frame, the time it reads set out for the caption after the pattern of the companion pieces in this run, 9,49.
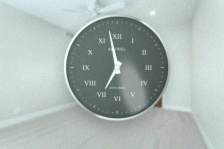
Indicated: 6,58
